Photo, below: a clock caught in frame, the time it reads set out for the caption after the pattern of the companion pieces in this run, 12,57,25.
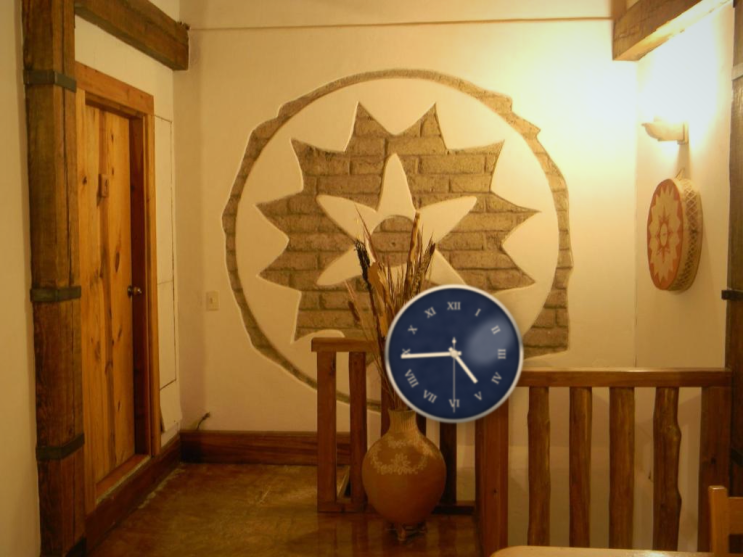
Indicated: 4,44,30
